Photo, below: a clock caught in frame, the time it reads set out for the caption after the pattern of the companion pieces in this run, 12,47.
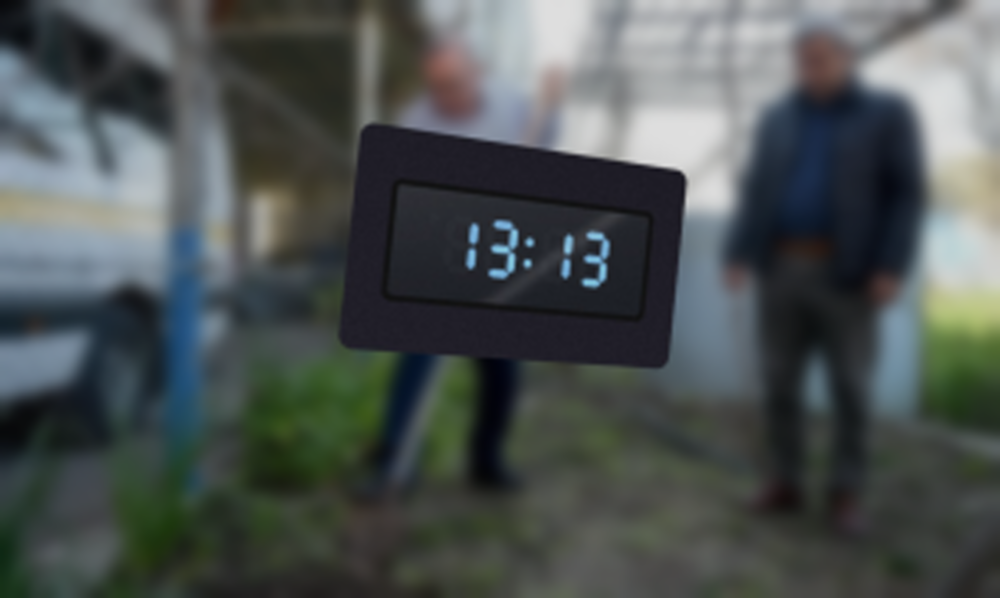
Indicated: 13,13
